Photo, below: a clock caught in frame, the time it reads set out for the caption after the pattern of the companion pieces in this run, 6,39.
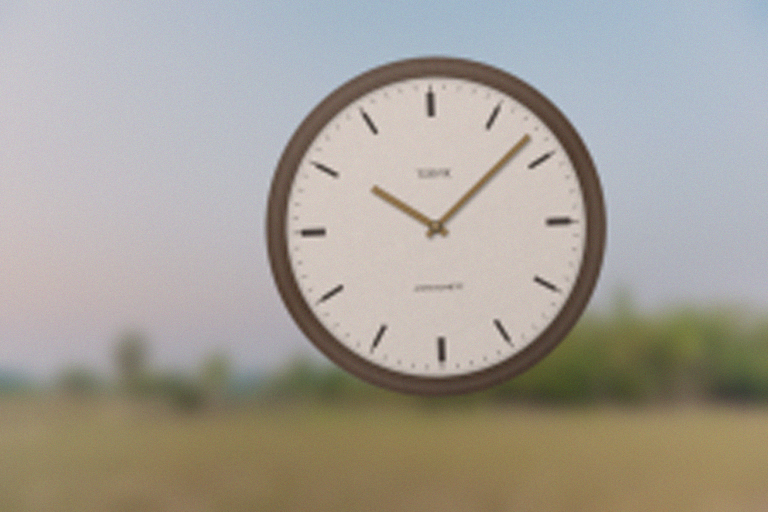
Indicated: 10,08
